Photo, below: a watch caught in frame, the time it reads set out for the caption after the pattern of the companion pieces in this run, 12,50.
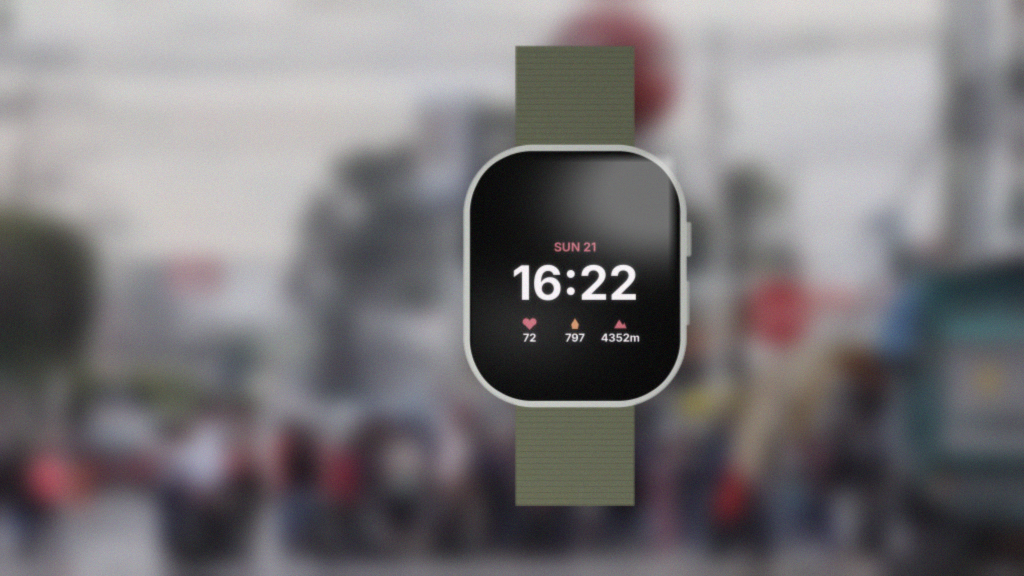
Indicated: 16,22
